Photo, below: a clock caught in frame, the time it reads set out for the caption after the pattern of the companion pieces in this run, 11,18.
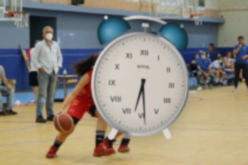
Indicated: 6,29
